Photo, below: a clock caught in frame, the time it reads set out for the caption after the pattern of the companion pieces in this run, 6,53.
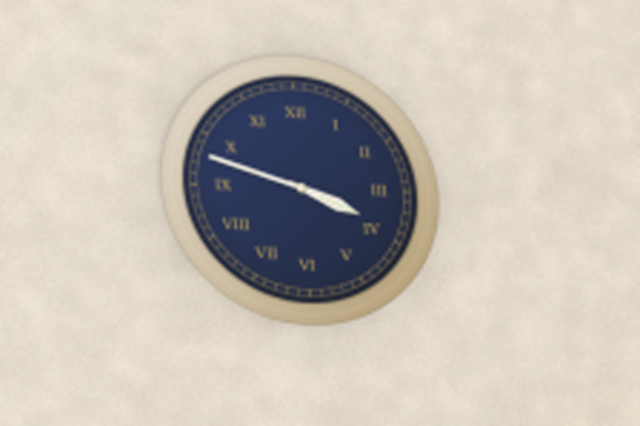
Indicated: 3,48
